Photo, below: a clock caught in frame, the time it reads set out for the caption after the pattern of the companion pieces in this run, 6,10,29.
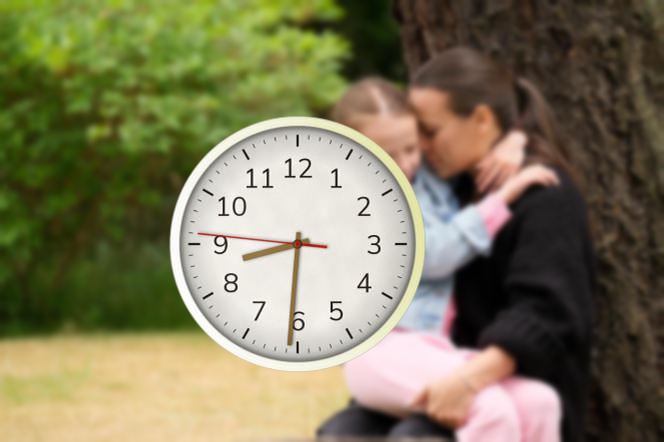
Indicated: 8,30,46
